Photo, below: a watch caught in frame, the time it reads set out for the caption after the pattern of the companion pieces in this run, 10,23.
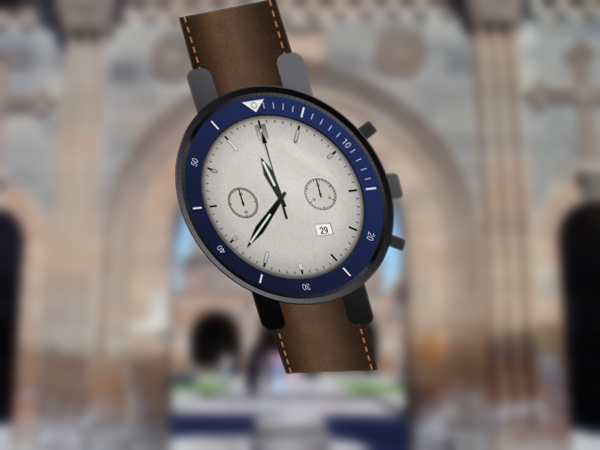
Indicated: 11,38
